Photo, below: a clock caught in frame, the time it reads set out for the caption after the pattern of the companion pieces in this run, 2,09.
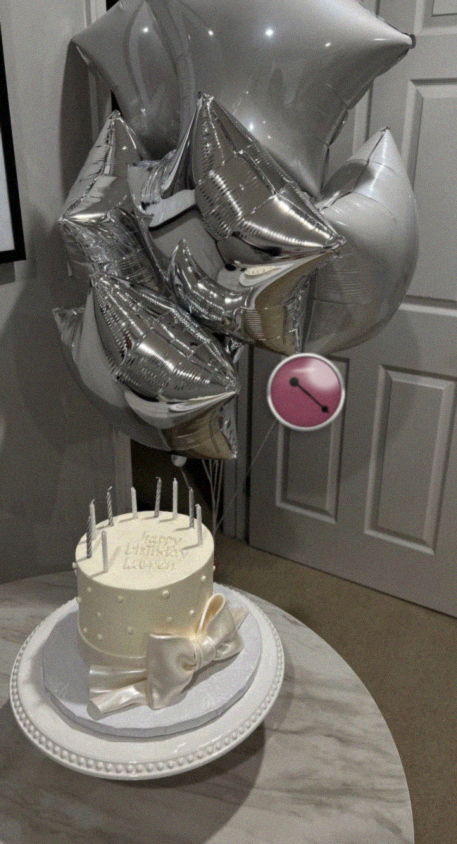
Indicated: 10,22
